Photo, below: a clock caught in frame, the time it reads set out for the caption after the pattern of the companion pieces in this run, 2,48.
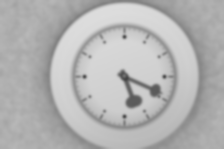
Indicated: 5,19
